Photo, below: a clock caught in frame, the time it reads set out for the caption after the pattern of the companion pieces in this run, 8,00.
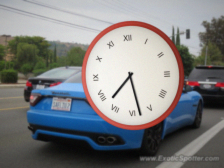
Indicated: 7,28
